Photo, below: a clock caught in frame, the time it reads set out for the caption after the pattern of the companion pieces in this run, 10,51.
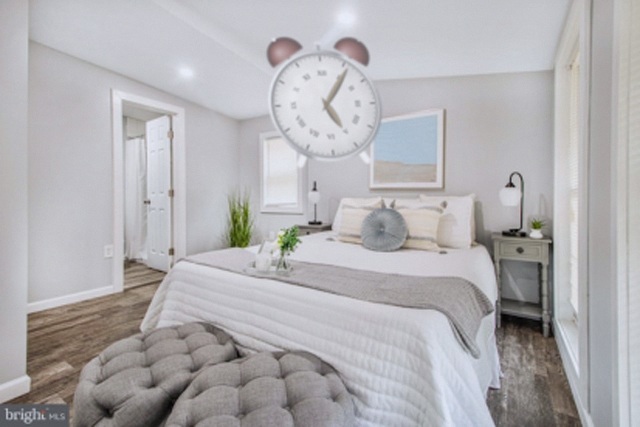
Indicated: 5,06
